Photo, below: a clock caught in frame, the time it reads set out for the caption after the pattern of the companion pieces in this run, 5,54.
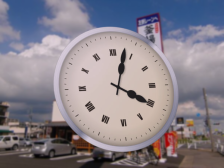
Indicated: 4,03
